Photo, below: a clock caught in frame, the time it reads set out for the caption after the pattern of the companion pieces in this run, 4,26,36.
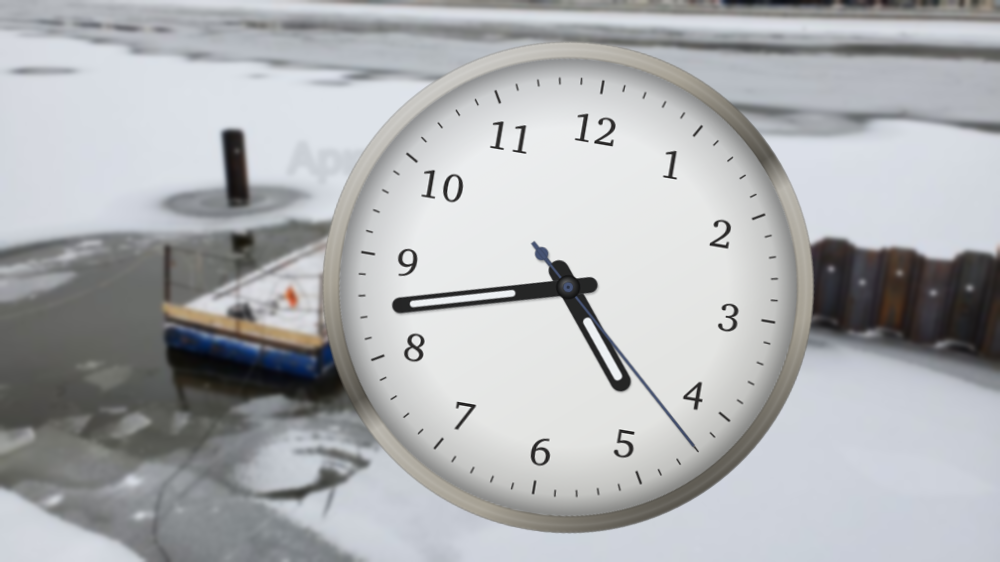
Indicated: 4,42,22
